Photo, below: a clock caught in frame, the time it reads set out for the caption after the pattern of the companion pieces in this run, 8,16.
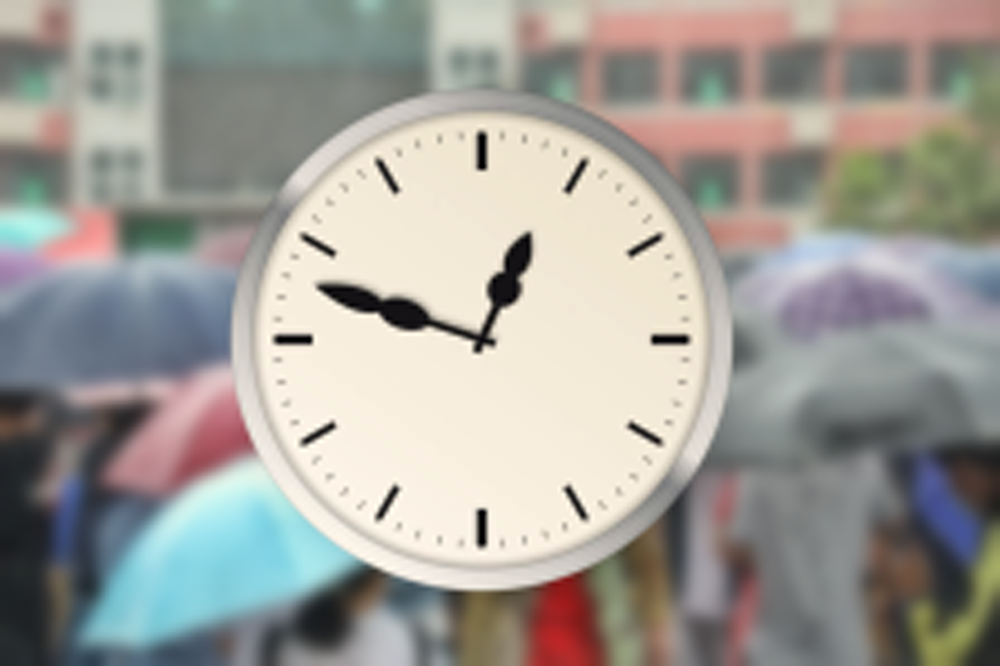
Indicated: 12,48
